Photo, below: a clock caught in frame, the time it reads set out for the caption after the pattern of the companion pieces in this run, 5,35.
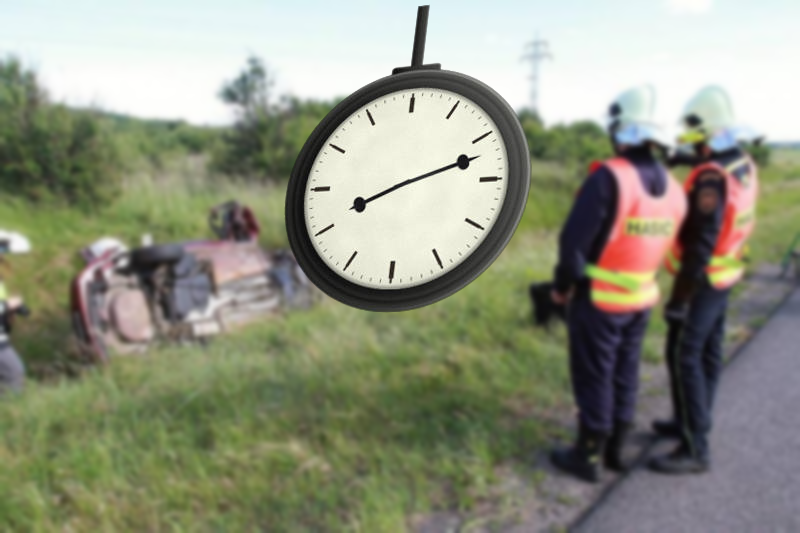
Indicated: 8,12
